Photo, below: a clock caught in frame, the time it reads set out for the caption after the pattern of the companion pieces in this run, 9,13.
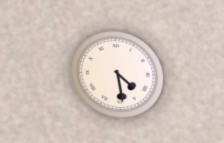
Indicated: 4,29
